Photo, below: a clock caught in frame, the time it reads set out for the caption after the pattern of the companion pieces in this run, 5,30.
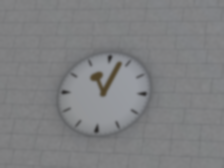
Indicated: 11,03
